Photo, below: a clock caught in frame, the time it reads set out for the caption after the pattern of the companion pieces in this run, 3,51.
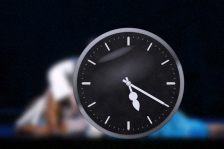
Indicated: 5,20
